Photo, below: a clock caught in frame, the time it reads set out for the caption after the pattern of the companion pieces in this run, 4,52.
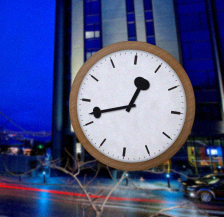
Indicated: 12,42
